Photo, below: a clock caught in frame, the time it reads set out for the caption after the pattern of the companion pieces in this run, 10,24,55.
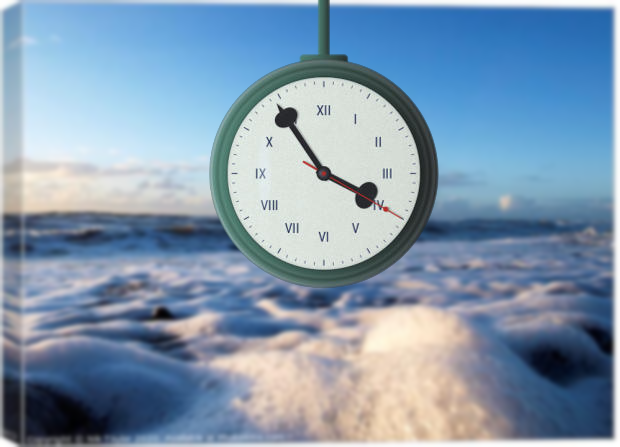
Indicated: 3,54,20
